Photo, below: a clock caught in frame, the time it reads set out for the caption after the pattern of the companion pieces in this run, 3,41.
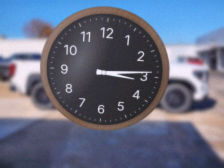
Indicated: 3,14
